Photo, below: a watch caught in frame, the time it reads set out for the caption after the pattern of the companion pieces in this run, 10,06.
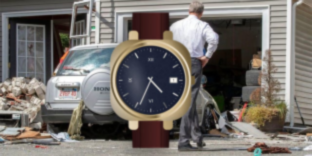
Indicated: 4,34
